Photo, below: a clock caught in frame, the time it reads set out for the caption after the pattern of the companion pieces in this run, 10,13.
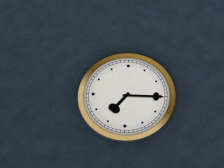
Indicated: 7,15
